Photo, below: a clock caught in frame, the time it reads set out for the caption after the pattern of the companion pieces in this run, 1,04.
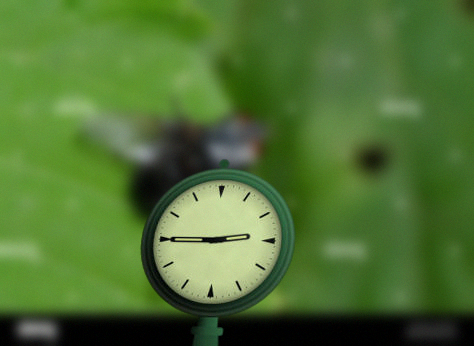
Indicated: 2,45
